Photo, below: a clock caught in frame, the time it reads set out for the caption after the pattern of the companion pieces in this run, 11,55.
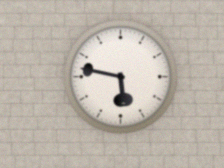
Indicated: 5,47
